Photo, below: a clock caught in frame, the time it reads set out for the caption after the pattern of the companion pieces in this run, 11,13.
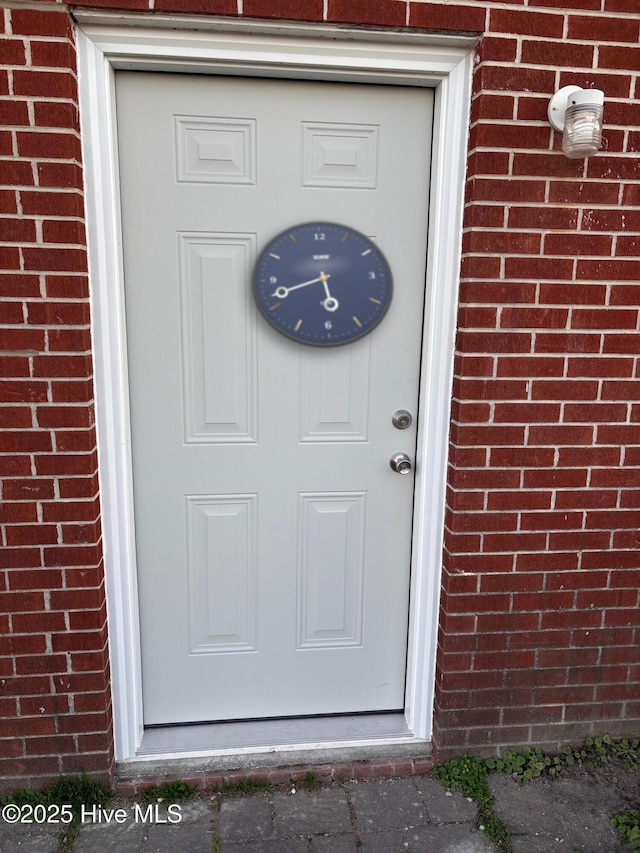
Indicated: 5,42
